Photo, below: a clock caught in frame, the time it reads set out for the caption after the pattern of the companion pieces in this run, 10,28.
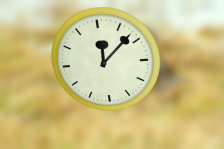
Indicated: 12,08
